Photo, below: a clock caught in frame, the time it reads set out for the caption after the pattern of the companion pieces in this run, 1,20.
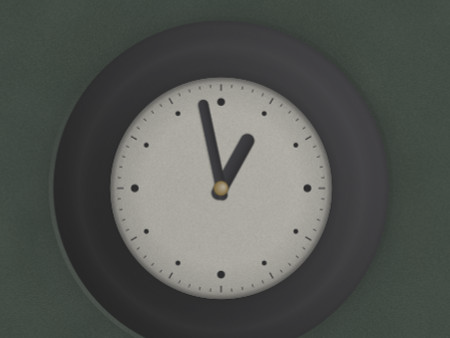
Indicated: 12,58
